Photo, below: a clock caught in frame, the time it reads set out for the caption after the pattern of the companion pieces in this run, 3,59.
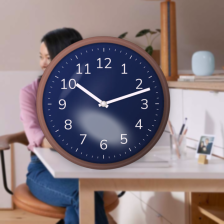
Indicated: 10,12
